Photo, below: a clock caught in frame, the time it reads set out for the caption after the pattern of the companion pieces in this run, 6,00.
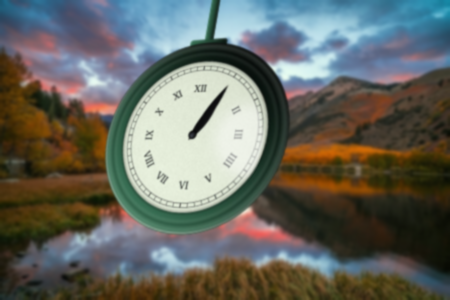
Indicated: 1,05
